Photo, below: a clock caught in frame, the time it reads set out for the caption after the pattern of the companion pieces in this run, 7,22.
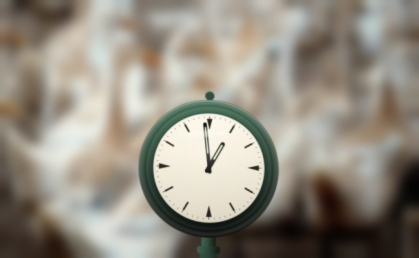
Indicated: 12,59
